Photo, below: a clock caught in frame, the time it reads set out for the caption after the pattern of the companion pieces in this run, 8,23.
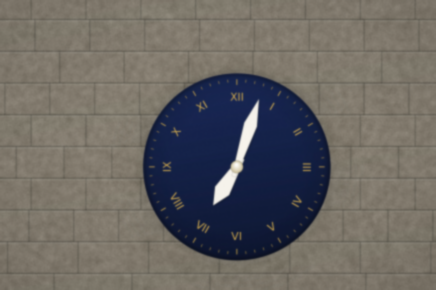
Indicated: 7,03
